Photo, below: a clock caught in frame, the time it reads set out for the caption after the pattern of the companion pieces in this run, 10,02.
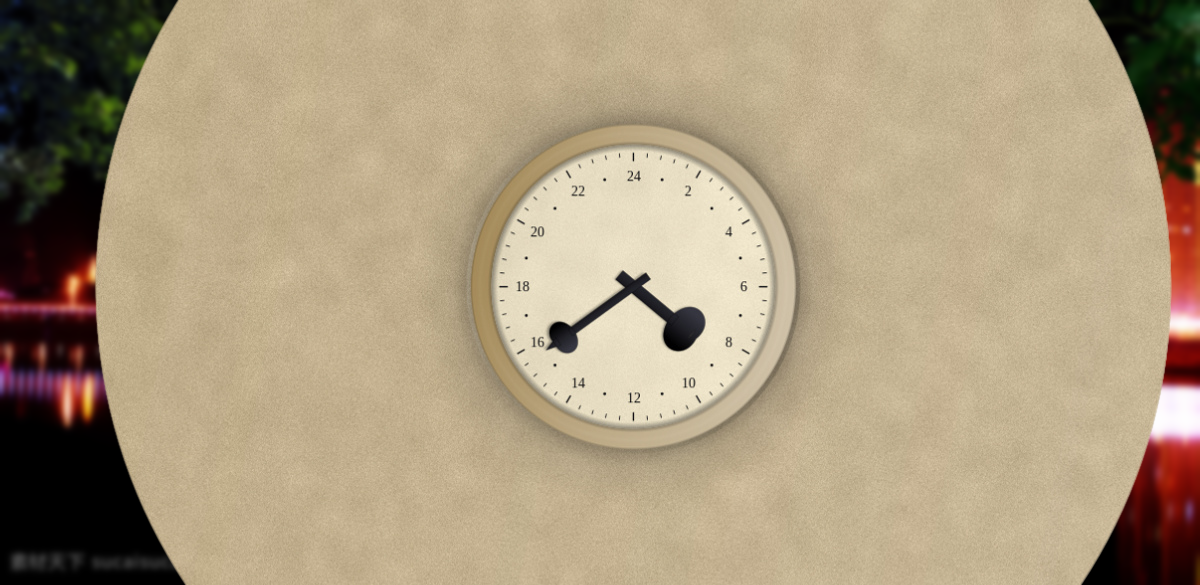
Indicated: 8,39
